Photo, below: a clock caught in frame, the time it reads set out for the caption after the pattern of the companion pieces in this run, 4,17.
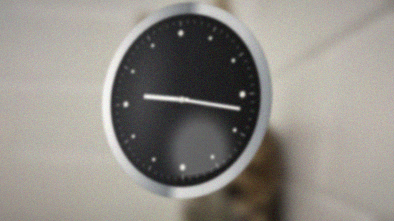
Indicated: 9,17
